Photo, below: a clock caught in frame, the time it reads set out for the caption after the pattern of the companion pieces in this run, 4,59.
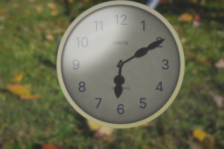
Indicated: 6,10
